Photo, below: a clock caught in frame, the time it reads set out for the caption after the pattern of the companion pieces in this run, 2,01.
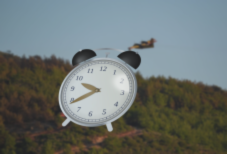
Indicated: 9,39
